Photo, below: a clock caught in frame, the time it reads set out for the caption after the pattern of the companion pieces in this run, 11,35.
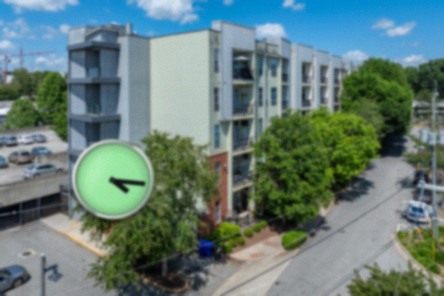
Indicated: 4,16
